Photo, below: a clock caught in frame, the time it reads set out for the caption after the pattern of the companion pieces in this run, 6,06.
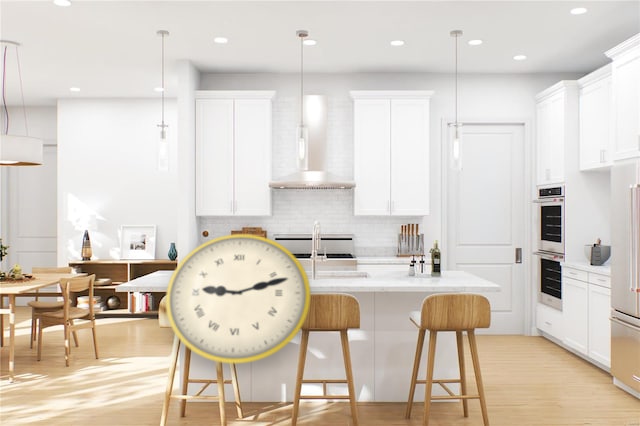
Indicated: 9,12
